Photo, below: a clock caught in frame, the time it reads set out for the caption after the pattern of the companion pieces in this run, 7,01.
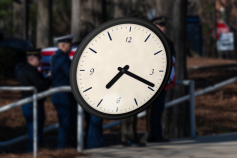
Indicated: 7,19
